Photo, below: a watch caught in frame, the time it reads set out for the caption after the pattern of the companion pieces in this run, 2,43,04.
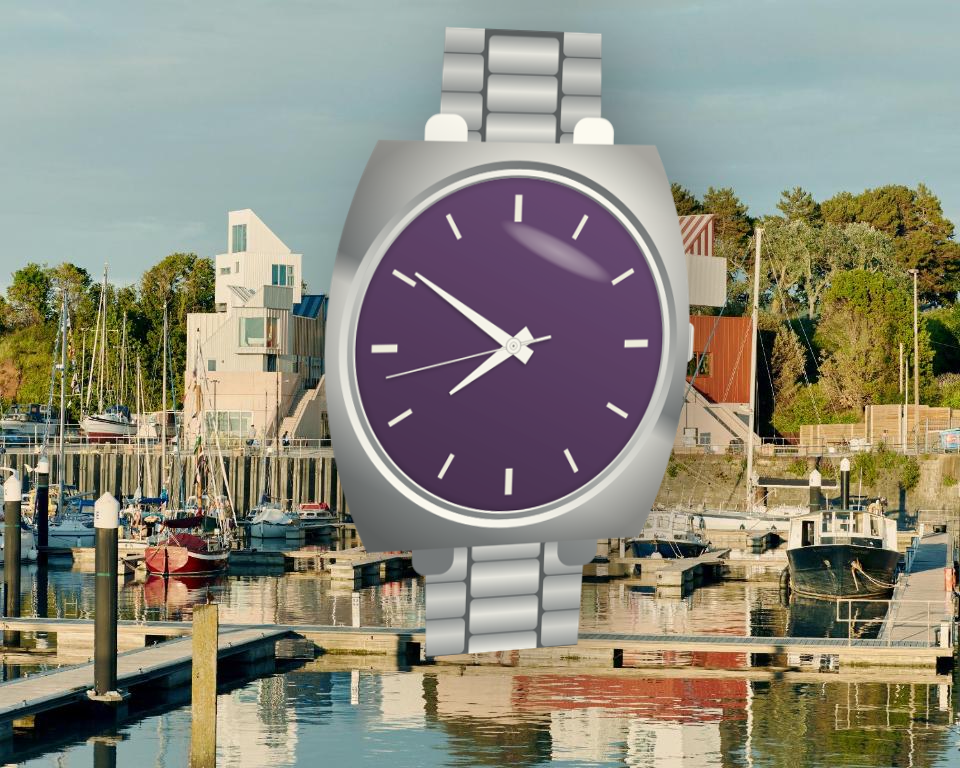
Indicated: 7,50,43
